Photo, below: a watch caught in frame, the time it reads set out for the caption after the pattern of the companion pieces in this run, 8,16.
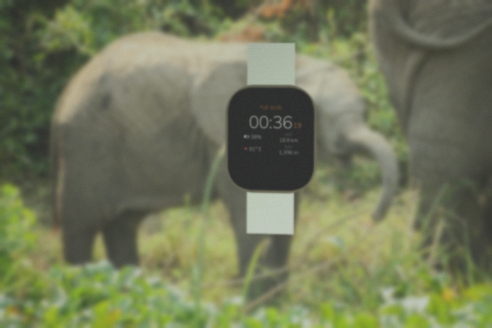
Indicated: 0,36
